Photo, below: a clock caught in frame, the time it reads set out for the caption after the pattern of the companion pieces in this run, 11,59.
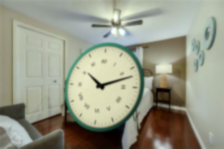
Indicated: 10,12
